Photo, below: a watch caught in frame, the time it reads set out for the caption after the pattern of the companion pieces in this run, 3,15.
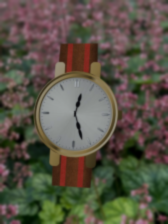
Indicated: 12,27
